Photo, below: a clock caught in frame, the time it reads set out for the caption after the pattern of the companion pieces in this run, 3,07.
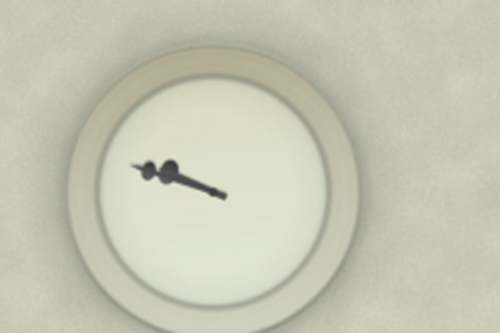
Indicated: 9,48
